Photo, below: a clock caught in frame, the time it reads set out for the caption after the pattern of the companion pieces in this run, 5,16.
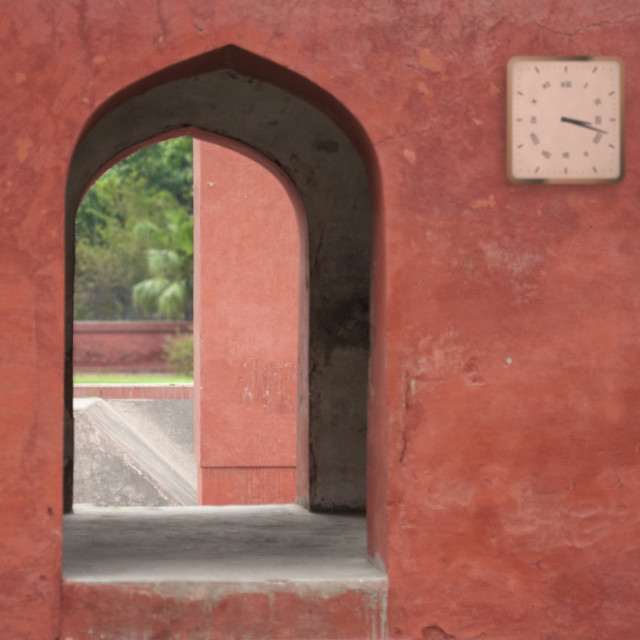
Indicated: 3,18
